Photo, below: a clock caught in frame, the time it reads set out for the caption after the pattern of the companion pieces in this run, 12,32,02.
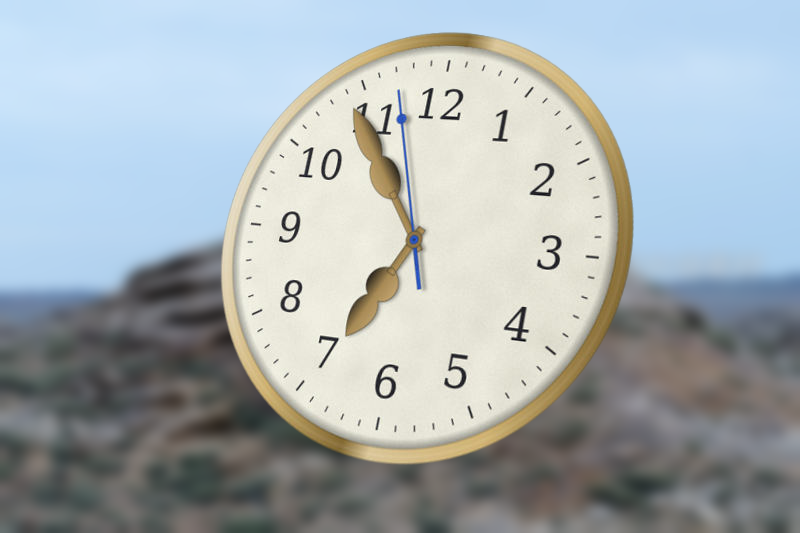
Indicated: 6,53,57
